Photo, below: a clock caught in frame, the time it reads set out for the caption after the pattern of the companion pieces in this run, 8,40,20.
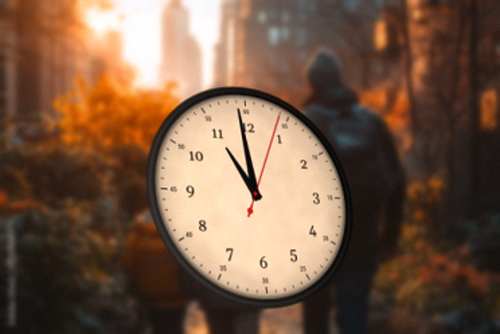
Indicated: 10,59,04
